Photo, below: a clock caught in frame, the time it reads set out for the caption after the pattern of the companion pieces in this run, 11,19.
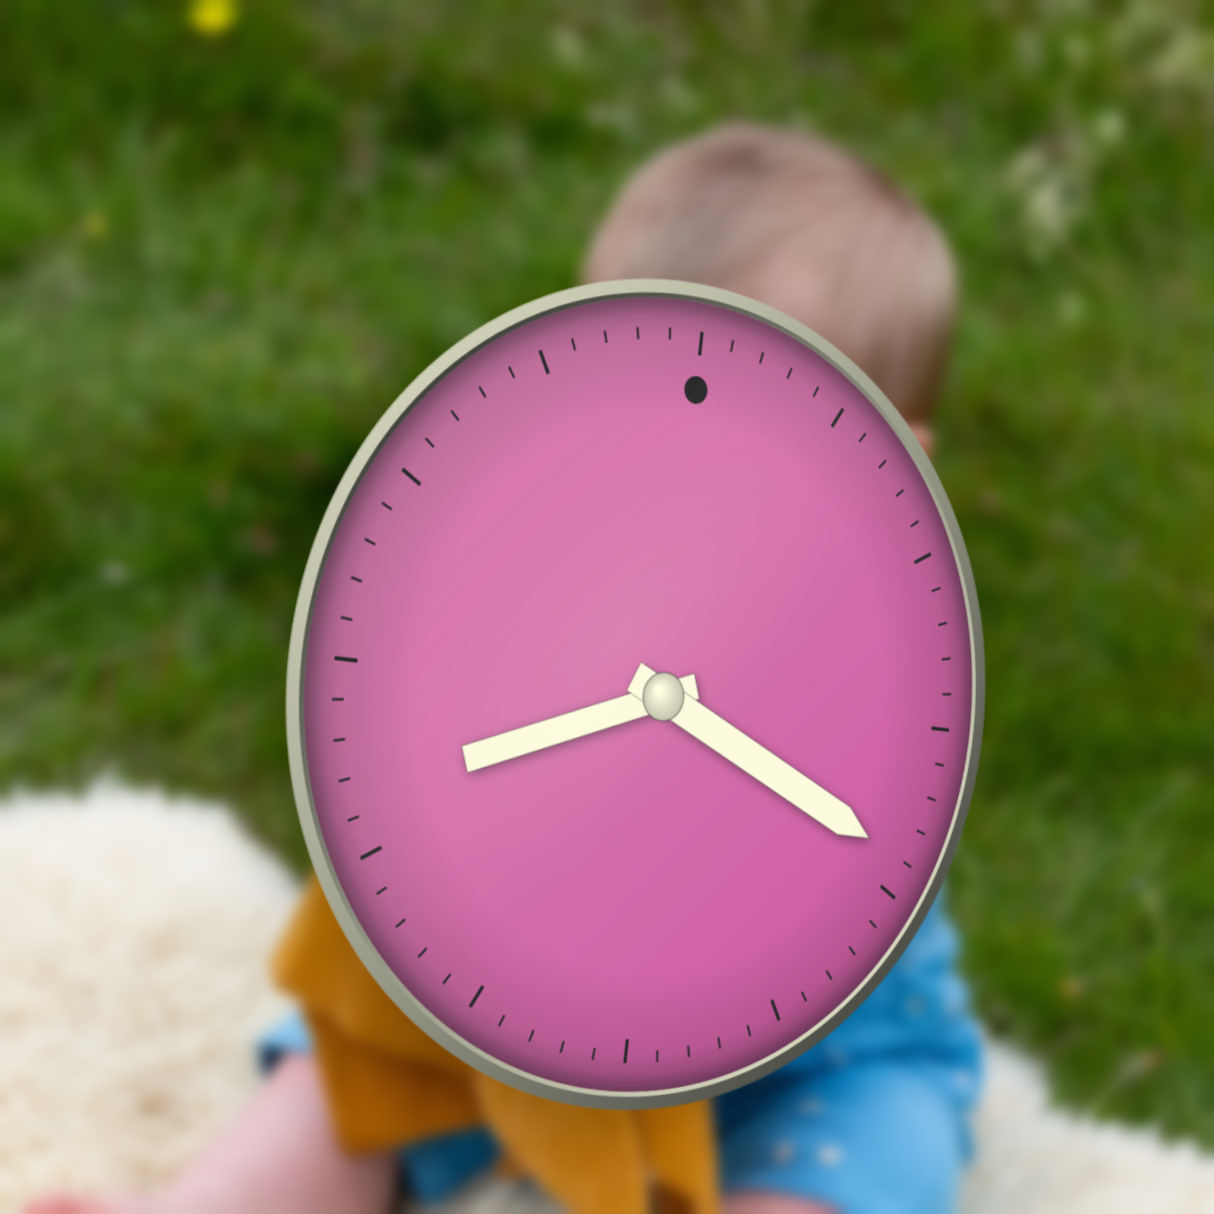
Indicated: 8,19
